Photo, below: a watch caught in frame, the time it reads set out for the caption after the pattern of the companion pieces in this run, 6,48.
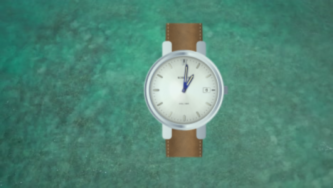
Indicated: 1,01
